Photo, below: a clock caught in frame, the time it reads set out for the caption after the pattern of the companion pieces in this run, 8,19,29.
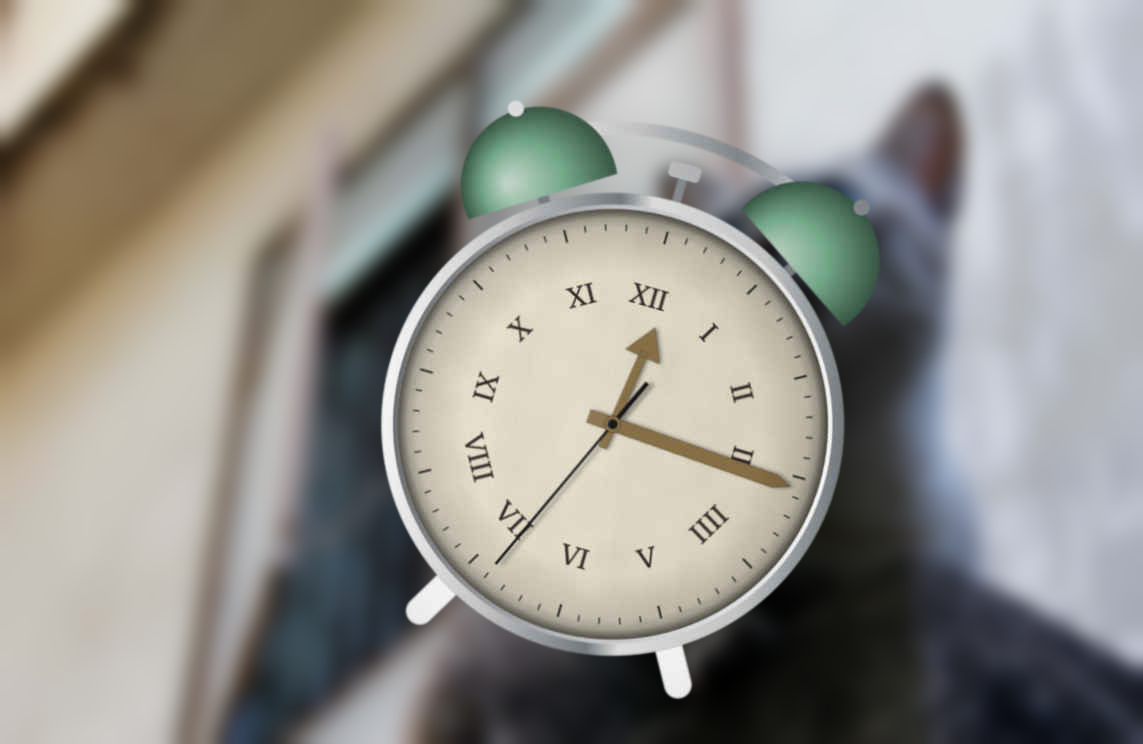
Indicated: 12,15,34
